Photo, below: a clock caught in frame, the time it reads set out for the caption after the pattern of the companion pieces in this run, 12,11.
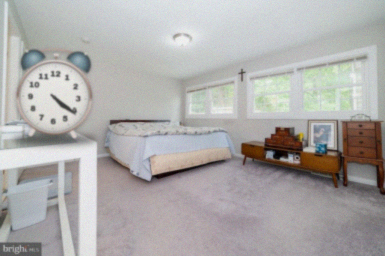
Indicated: 4,21
